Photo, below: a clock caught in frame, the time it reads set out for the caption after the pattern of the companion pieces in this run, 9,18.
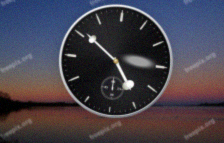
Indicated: 4,51
